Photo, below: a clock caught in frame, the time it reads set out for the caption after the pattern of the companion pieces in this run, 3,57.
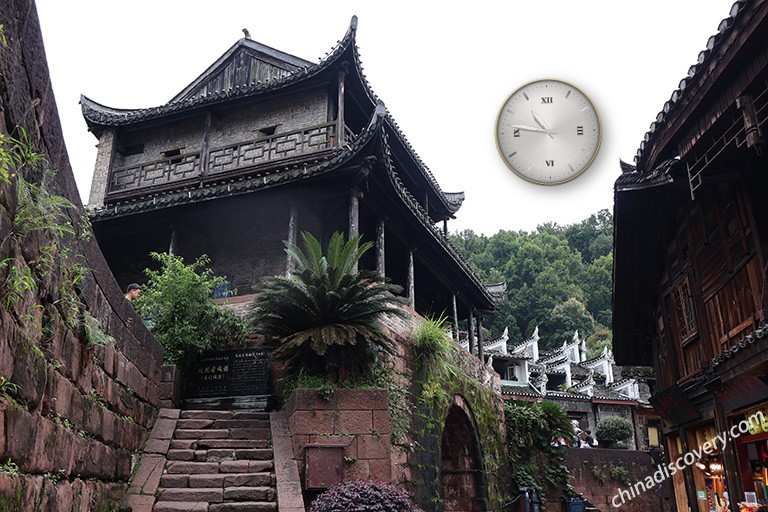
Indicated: 10,47
